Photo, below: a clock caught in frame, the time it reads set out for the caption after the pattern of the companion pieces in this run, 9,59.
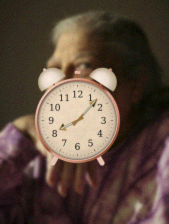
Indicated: 8,07
